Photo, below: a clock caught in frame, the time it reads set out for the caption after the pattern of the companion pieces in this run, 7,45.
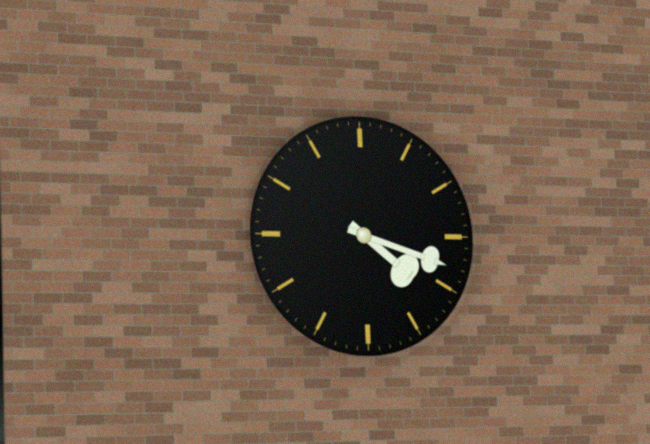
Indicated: 4,18
